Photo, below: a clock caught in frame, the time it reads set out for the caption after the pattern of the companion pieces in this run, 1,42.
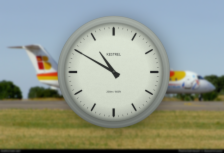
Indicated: 10,50
